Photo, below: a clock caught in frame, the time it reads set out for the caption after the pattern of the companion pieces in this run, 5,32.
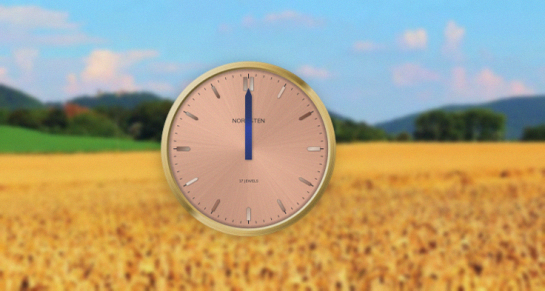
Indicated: 12,00
